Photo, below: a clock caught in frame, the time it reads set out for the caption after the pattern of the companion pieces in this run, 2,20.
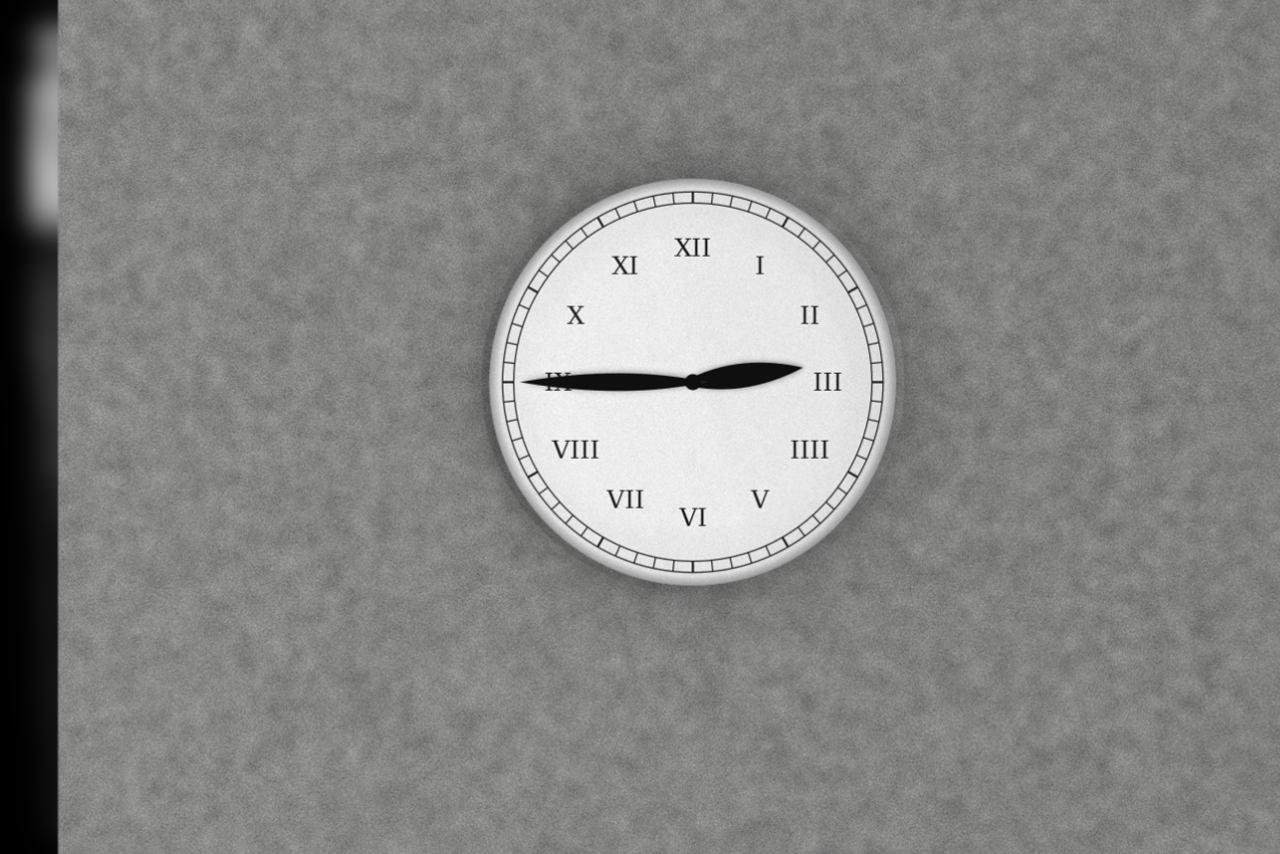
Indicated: 2,45
